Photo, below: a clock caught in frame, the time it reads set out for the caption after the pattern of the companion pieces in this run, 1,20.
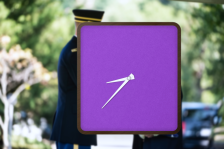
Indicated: 8,37
